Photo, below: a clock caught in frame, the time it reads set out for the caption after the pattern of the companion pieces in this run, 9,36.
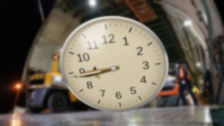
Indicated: 8,44
